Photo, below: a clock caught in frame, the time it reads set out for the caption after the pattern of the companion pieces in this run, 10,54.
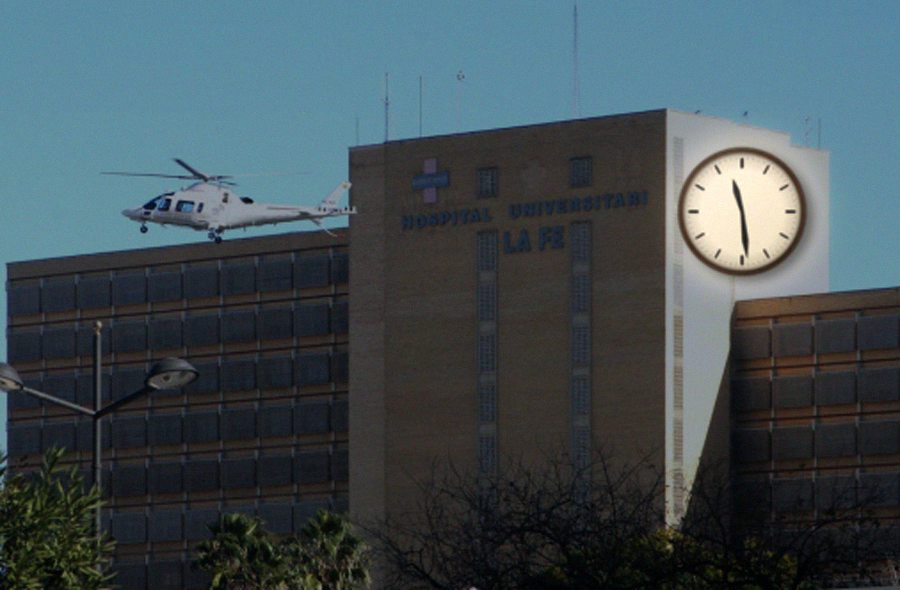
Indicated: 11,29
